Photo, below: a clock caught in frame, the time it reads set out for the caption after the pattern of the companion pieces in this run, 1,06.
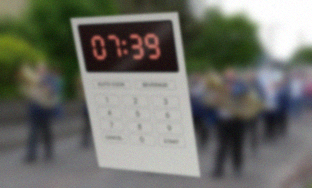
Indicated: 7,39
